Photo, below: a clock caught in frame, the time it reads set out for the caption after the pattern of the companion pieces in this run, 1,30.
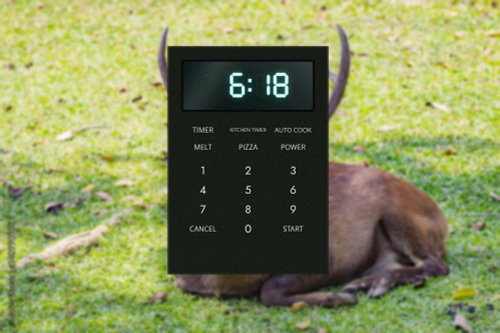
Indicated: 6,18
